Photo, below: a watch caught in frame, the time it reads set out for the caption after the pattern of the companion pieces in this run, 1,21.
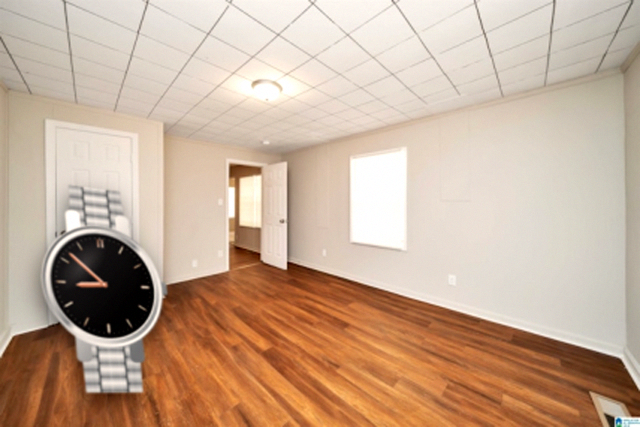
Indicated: 8,52
